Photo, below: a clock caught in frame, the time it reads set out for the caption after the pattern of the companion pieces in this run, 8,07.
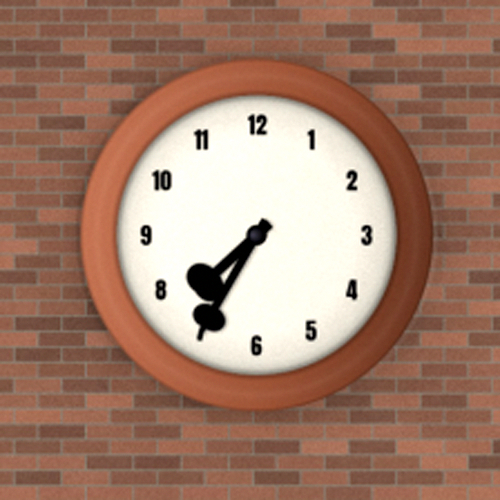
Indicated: 7,35
